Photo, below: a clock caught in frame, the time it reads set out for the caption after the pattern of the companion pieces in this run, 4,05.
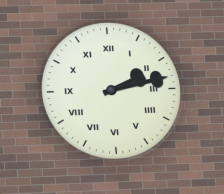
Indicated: 2,13
